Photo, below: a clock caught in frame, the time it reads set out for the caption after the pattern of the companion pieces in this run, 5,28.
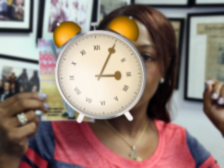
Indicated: 3,05
